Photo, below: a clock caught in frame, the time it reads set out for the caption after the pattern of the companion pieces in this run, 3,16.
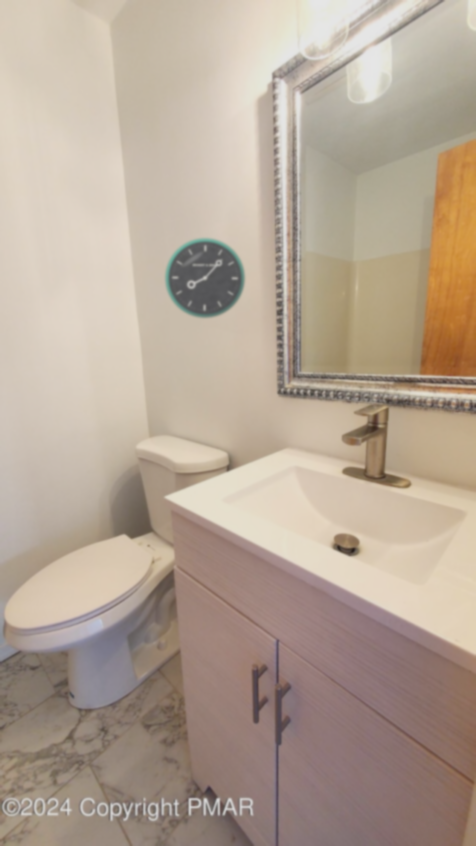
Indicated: 8,07
